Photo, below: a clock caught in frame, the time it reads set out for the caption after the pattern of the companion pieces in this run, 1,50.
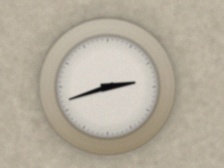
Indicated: 2,42
